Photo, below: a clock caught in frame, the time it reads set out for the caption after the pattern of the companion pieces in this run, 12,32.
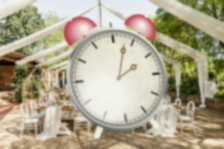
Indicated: 2,03
